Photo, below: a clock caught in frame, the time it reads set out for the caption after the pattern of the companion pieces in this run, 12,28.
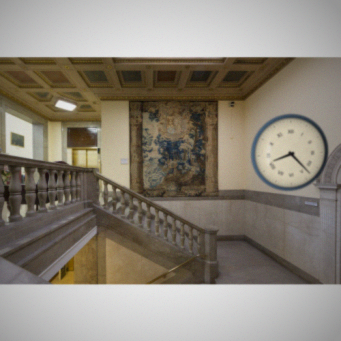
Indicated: 8,23
